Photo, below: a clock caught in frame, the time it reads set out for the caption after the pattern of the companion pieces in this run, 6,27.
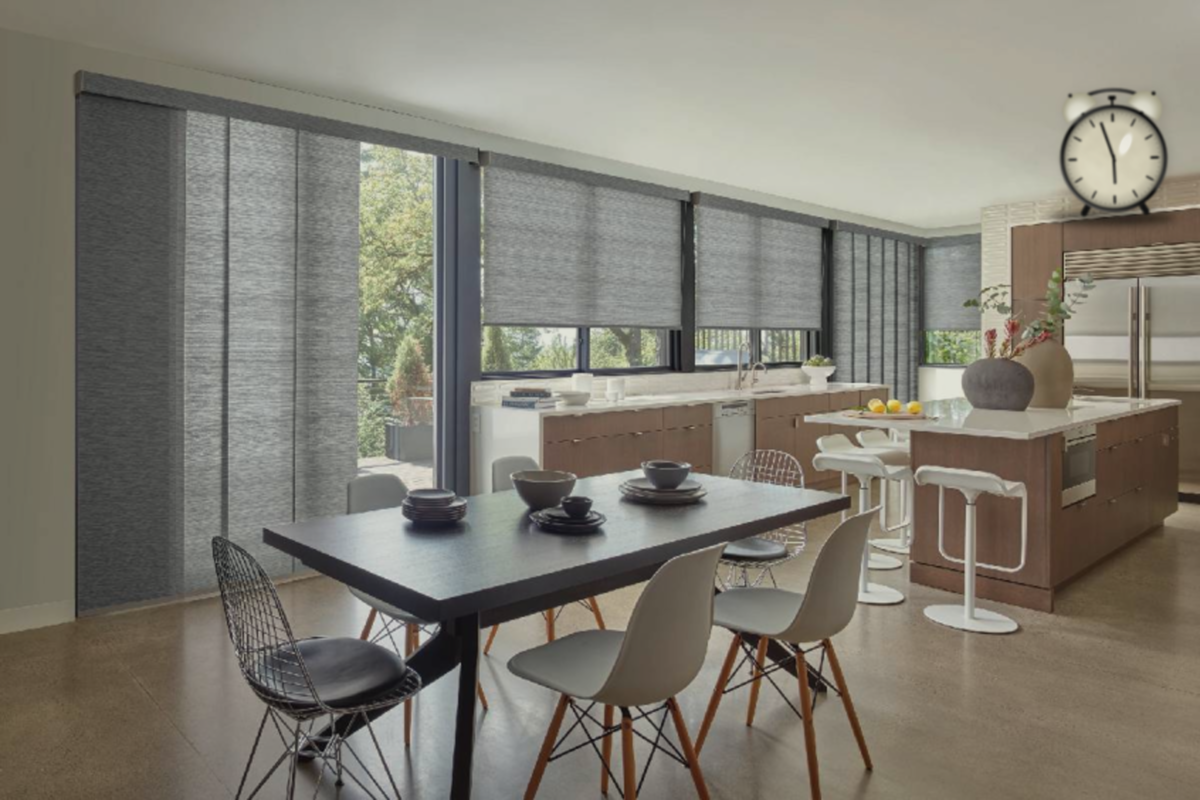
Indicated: 5,57
